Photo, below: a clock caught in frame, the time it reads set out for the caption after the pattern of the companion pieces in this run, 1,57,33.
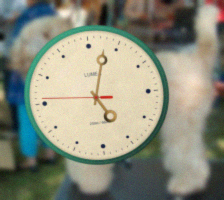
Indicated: 5,02,46
